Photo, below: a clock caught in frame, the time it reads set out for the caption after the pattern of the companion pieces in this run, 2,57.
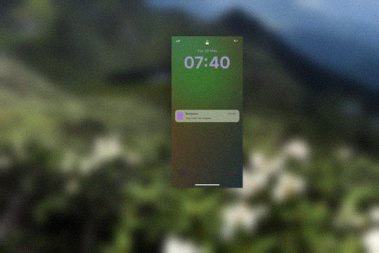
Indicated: 7,40
